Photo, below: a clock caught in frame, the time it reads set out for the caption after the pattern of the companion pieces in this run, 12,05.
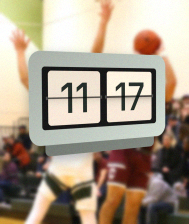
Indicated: 11,17
